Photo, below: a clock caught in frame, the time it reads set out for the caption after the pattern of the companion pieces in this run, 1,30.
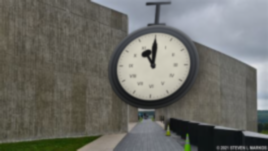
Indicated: 11,00
